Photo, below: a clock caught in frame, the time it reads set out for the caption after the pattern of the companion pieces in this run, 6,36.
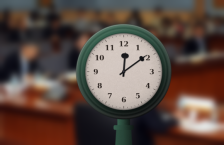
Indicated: 12,09
